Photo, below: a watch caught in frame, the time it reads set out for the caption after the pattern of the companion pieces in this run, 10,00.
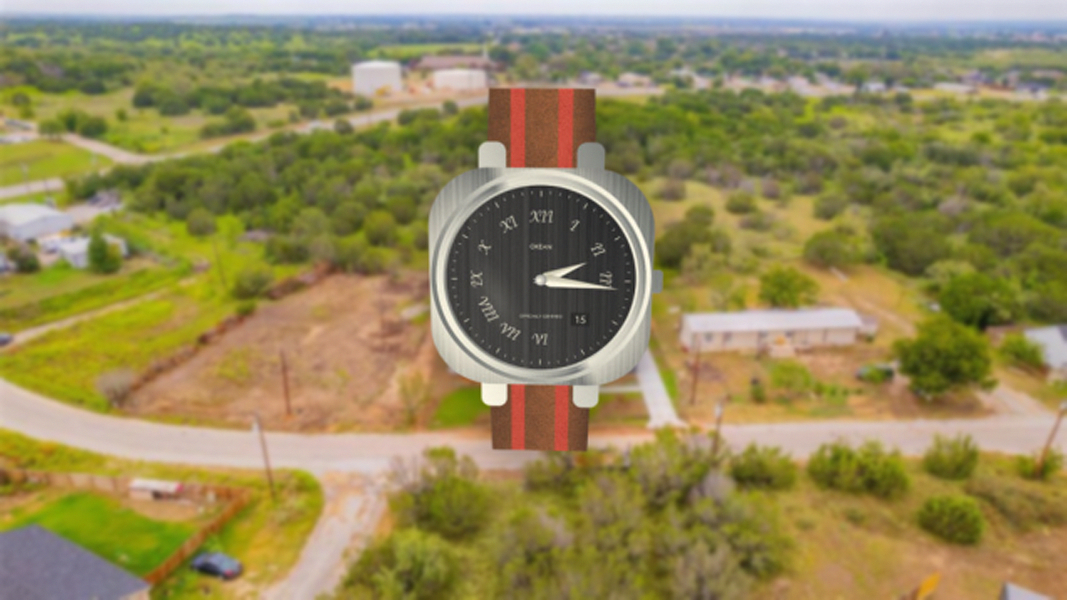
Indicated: 2,16
